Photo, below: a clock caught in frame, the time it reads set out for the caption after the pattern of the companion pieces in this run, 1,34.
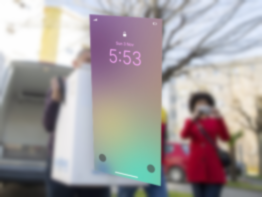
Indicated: 5,53
